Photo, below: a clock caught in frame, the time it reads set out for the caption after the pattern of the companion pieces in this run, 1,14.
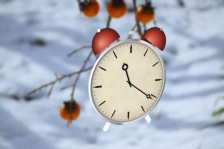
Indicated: 11,21
